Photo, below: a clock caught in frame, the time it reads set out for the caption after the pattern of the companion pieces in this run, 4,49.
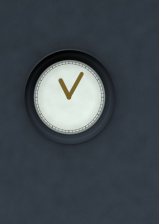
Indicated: 11,05
